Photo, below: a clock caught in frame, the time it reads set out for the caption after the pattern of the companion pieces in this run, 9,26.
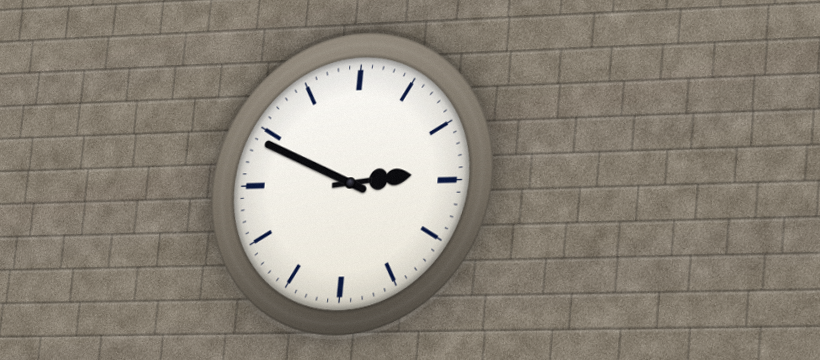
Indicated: 2,49
